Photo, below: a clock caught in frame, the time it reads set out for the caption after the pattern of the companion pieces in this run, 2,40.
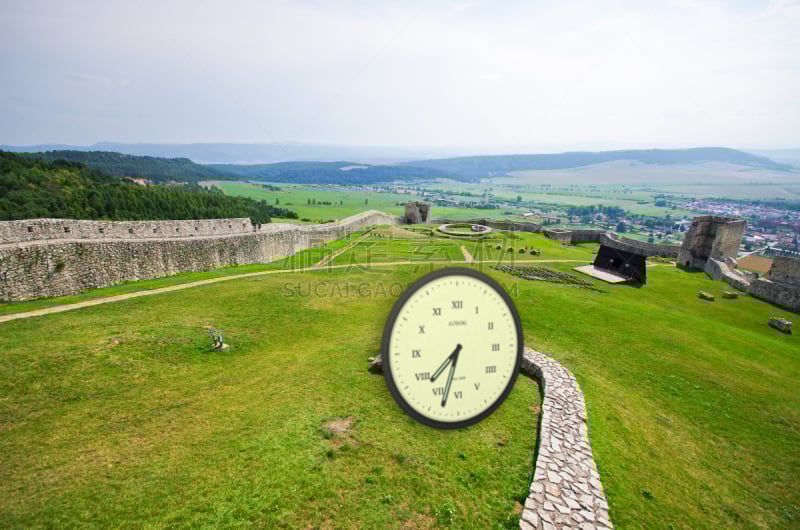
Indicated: 7,33
